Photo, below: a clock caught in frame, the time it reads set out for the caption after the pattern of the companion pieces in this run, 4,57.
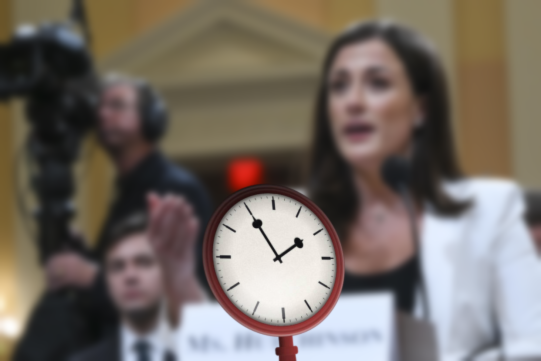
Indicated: 1,55
